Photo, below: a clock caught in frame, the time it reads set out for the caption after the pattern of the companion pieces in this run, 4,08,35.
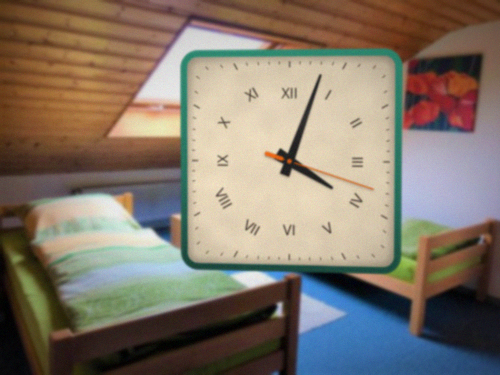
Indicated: 4,03,18
